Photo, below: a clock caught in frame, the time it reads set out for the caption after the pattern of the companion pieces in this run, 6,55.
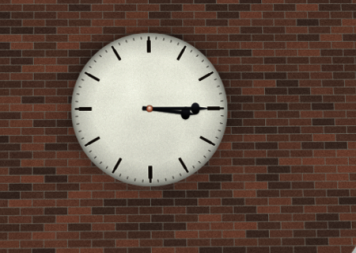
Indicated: 3,15
